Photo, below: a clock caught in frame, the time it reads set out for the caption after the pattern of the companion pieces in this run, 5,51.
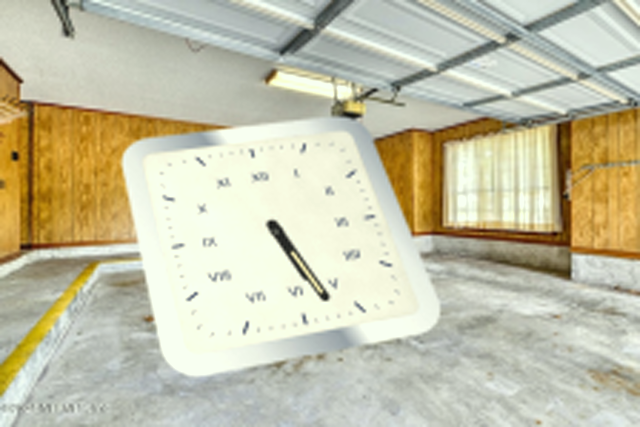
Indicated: 5,27
